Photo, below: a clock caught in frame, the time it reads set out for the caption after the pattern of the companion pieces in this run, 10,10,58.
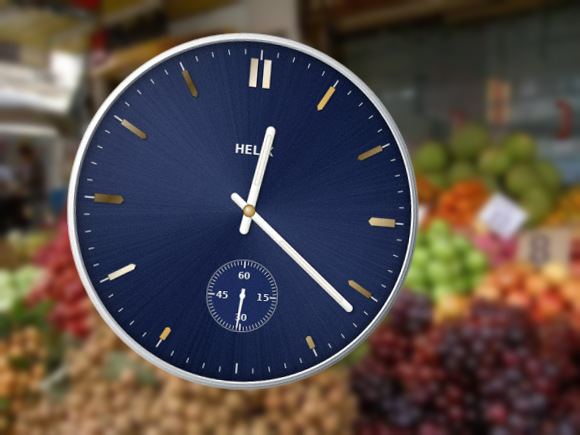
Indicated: 12,21,31
